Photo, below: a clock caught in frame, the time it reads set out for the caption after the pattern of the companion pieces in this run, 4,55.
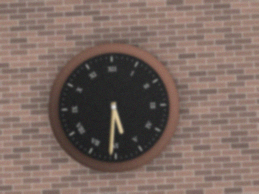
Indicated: 5,31
